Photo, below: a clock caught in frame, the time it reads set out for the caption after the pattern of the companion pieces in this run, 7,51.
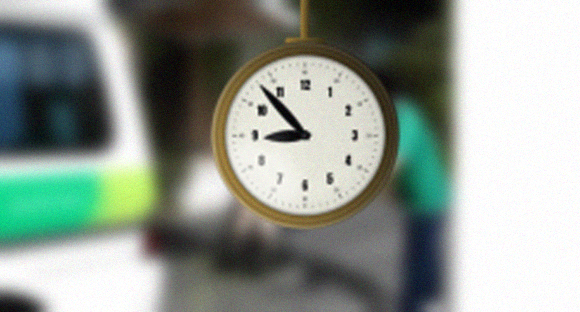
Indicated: 8,53
